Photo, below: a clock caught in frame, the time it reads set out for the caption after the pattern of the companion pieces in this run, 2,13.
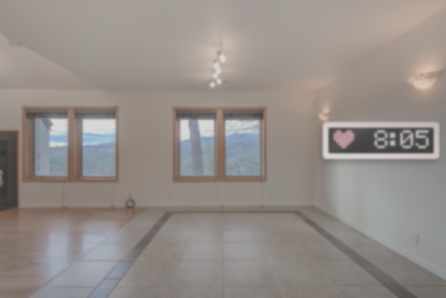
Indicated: 8,05
